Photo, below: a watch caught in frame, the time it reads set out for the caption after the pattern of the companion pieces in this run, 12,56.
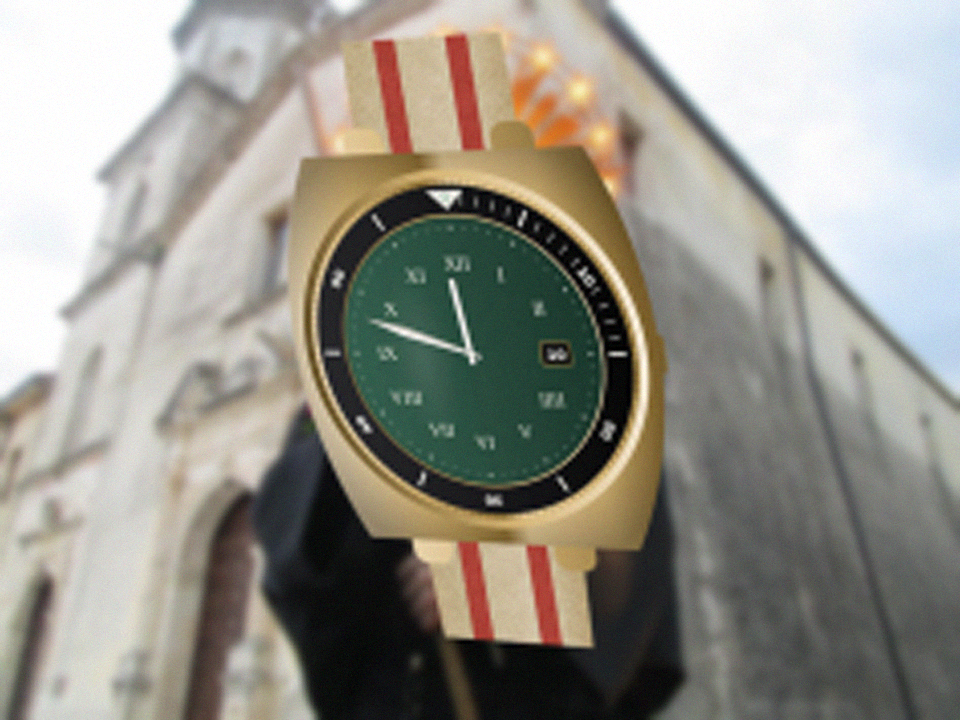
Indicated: 11,48
